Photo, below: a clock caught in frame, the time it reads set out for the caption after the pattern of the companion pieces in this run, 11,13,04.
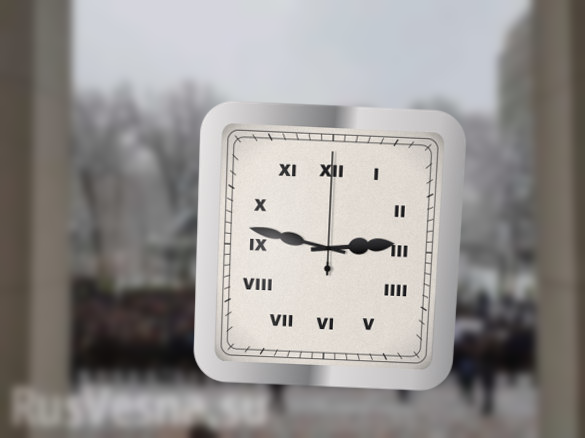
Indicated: 2,47,00
